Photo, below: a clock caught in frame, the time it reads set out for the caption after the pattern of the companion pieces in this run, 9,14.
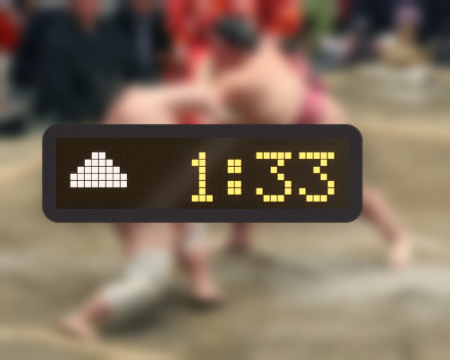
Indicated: 1,33
